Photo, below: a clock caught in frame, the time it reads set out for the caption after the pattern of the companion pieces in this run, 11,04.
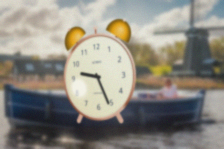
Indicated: 9,26
